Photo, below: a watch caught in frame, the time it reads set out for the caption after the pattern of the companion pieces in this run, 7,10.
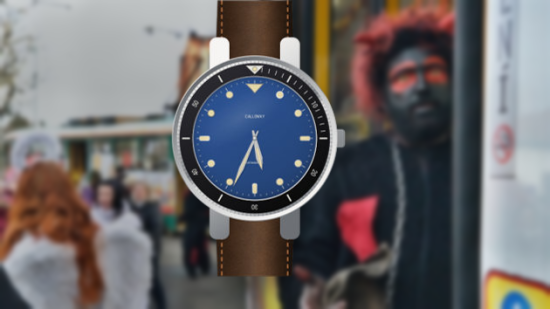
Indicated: 5,34
